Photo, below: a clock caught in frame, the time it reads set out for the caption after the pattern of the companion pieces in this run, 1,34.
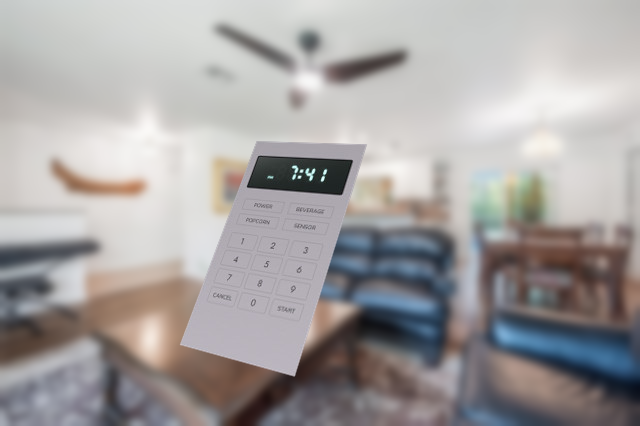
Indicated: 7,41
